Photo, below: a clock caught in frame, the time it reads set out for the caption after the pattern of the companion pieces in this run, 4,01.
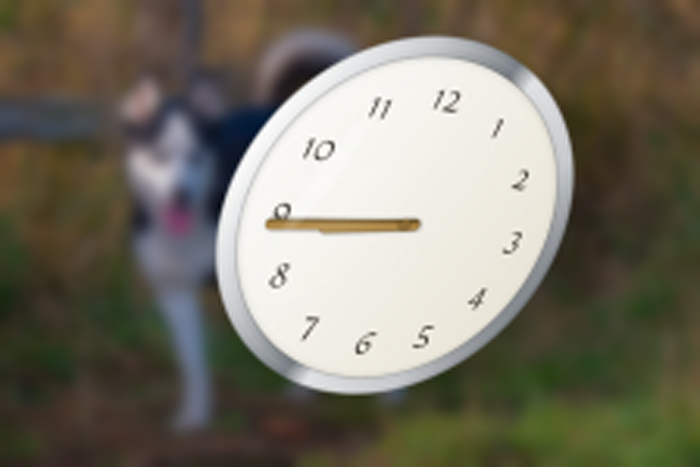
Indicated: 8,44
